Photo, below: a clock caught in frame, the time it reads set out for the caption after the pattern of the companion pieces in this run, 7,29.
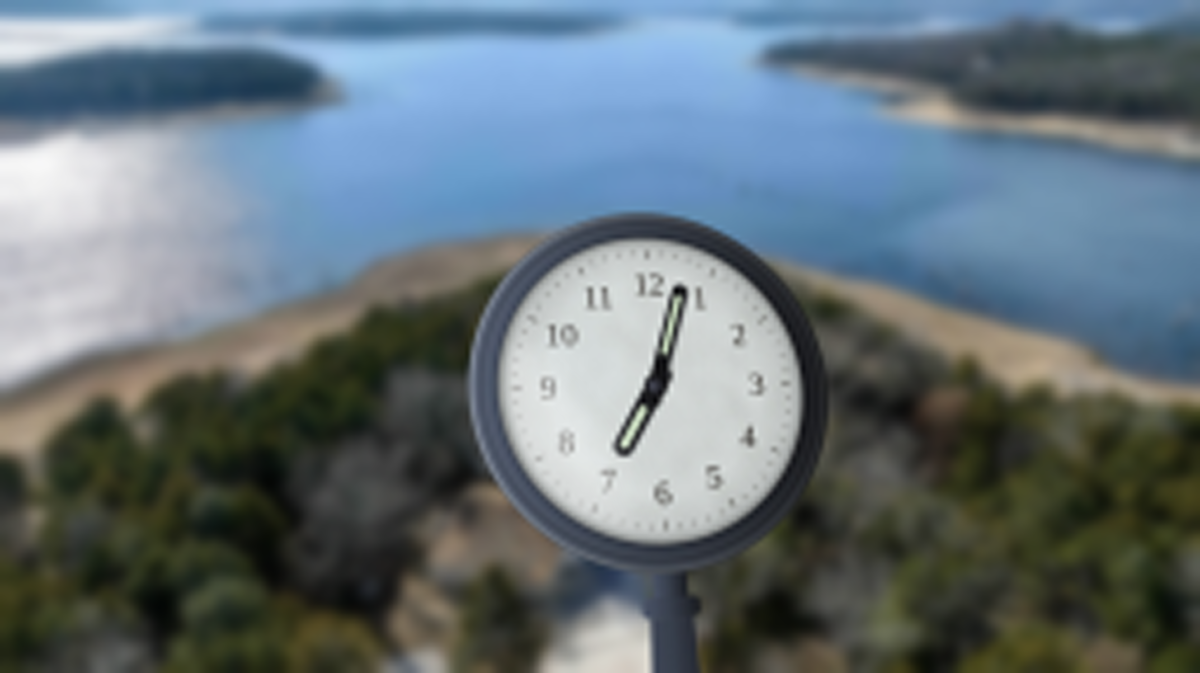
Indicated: 7,03
